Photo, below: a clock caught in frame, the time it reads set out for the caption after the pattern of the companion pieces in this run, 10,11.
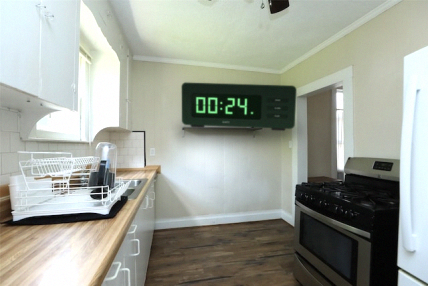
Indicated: 0,24
